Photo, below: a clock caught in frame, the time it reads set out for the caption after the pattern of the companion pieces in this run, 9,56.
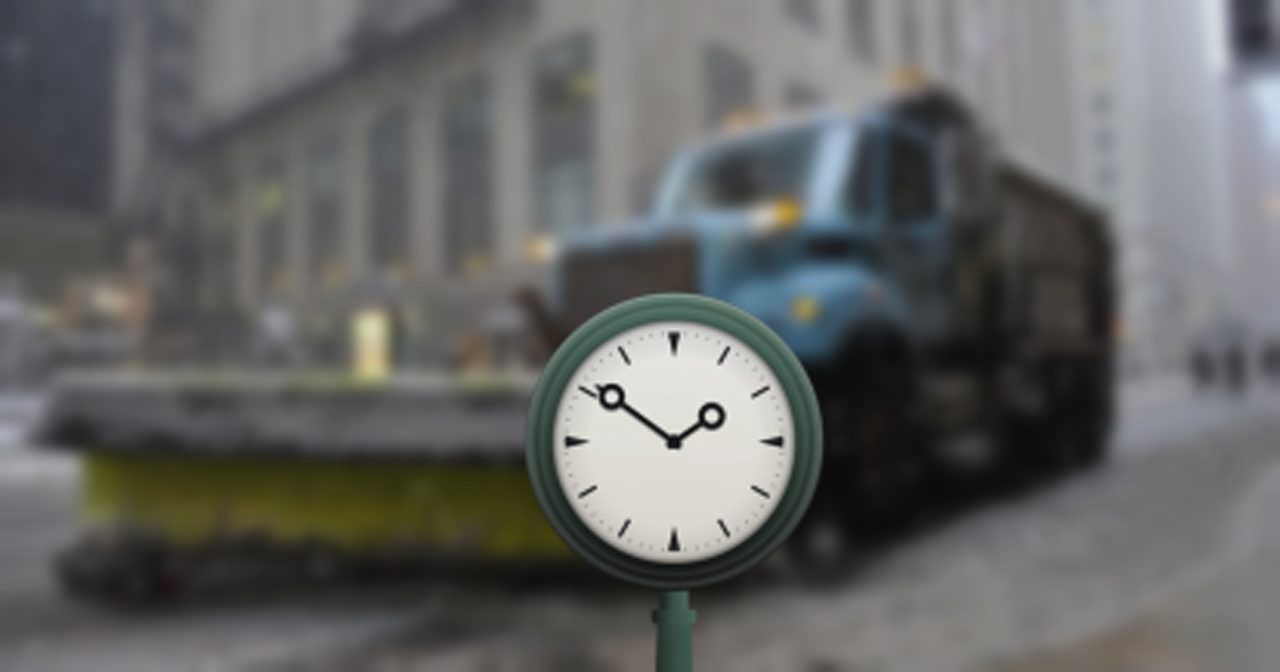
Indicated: 1,51
